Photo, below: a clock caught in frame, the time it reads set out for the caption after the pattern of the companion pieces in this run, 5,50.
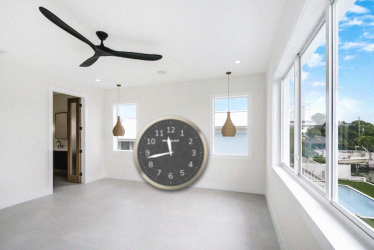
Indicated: 11,43
